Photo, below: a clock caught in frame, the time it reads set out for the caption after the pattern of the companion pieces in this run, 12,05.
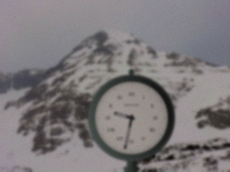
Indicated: 9,32
